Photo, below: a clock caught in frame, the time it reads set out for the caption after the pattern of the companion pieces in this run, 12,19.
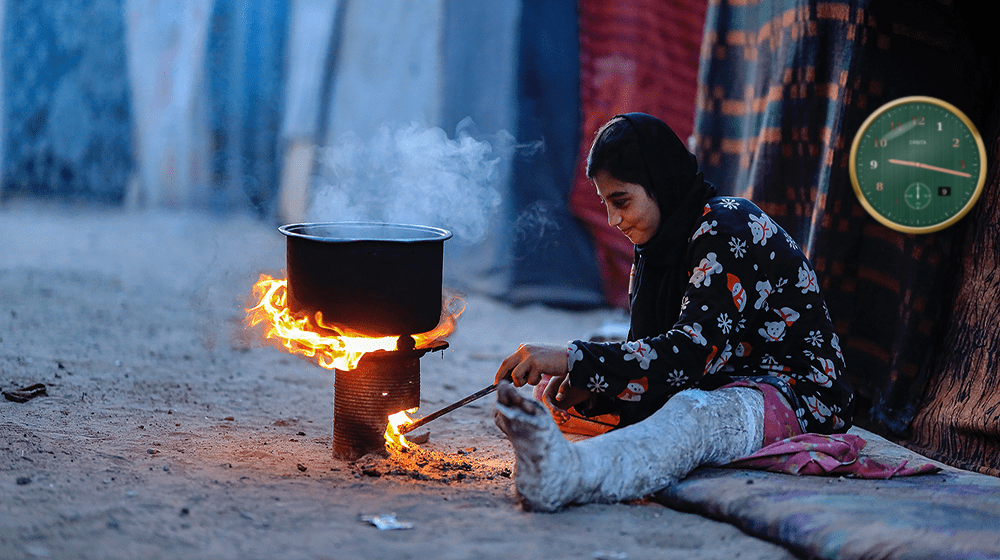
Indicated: 9,17
